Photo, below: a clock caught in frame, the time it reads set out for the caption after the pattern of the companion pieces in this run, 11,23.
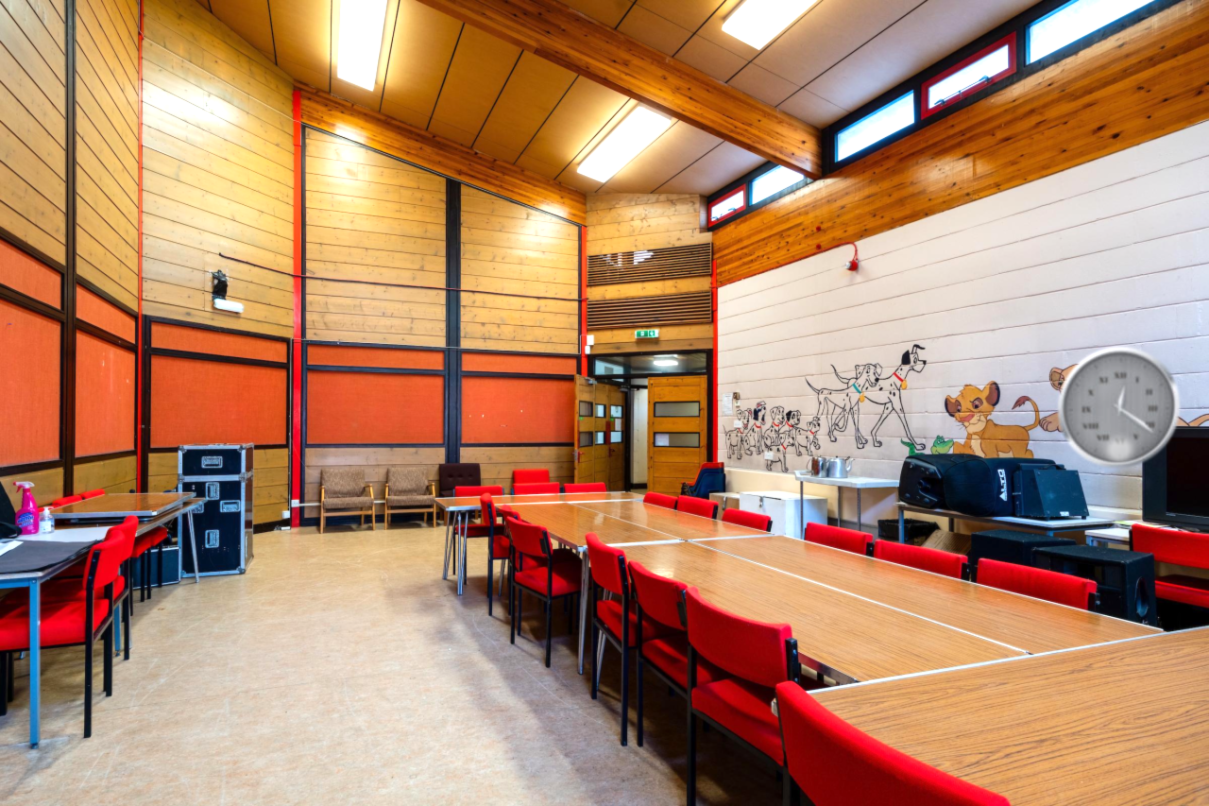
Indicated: 12,21
